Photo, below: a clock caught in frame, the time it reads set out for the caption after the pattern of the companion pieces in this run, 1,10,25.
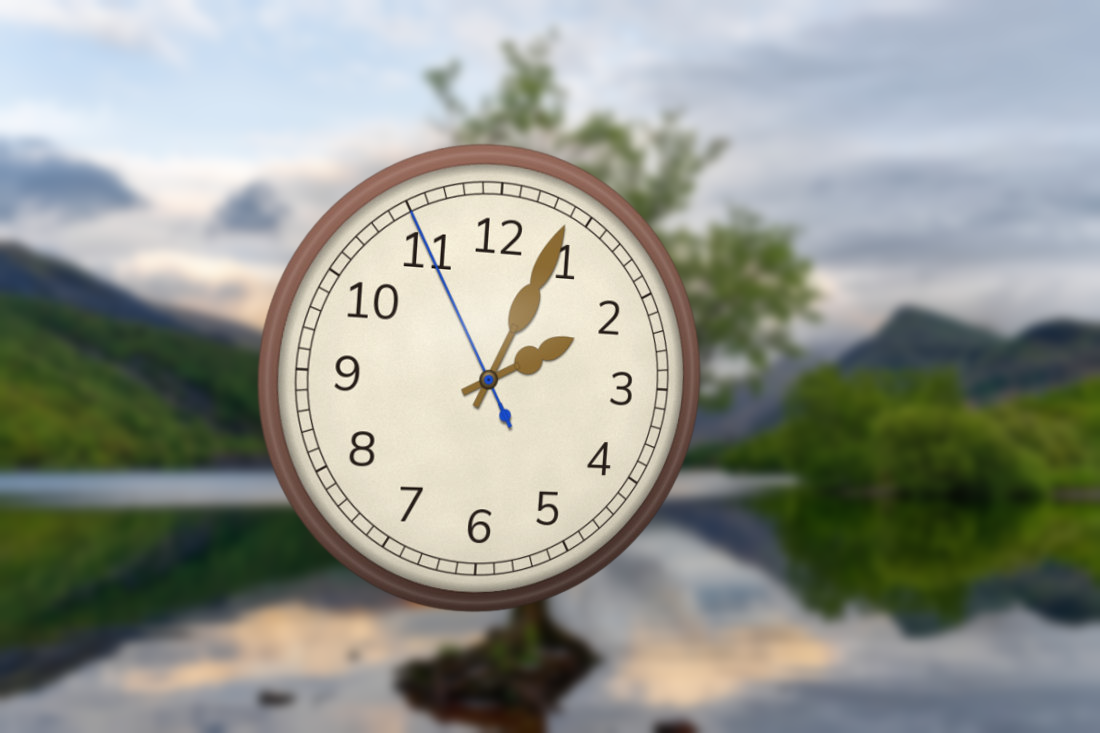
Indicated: 2,03,55
